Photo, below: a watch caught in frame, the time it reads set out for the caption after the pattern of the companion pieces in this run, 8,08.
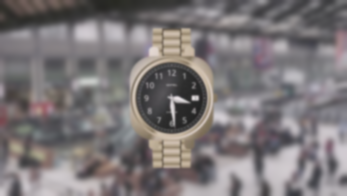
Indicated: 3,29
